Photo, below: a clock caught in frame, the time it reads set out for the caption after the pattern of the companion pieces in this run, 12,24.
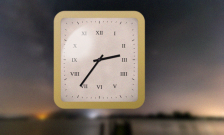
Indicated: 2,36
